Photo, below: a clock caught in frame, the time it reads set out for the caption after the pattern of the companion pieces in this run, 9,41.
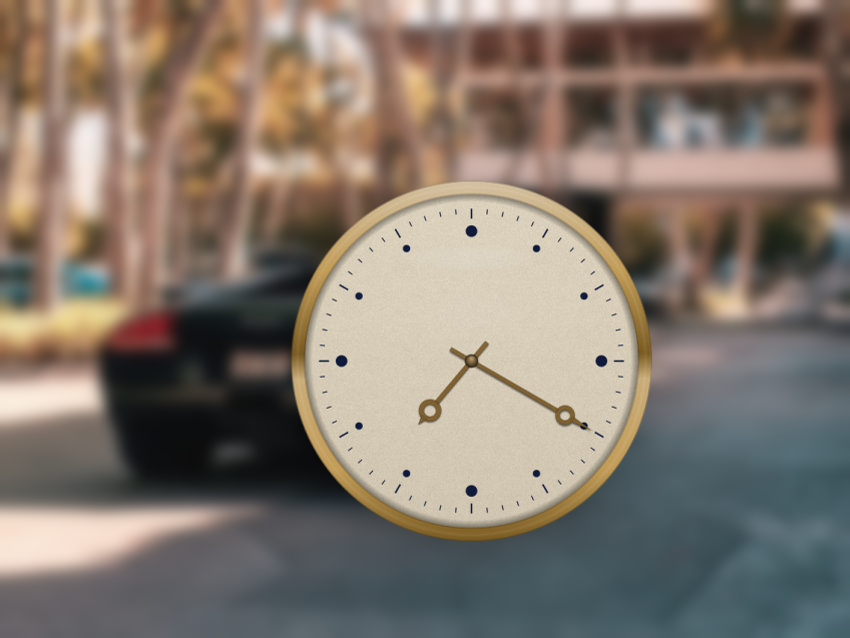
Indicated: 7,20
